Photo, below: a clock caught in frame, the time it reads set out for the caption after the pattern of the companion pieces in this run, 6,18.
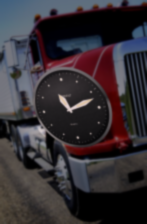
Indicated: 11,12
